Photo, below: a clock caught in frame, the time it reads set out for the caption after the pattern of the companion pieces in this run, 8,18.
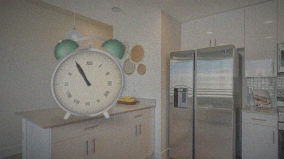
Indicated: 10,55
